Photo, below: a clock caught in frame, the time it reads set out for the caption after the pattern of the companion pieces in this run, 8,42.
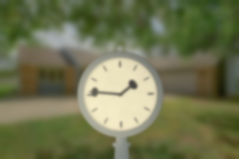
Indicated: 1,46
